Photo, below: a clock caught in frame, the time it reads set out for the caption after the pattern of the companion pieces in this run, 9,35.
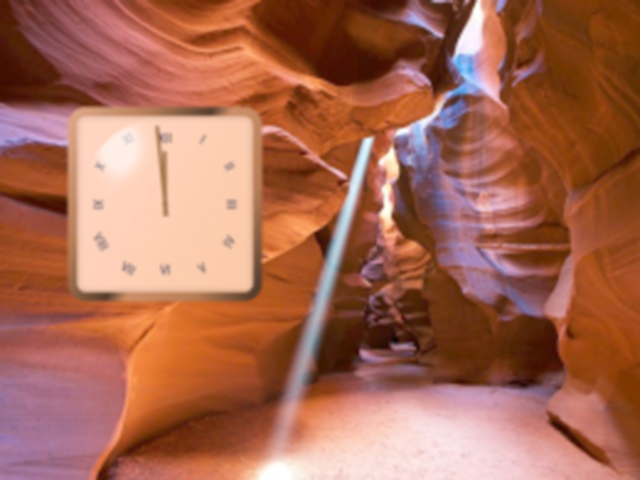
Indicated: 11,59
